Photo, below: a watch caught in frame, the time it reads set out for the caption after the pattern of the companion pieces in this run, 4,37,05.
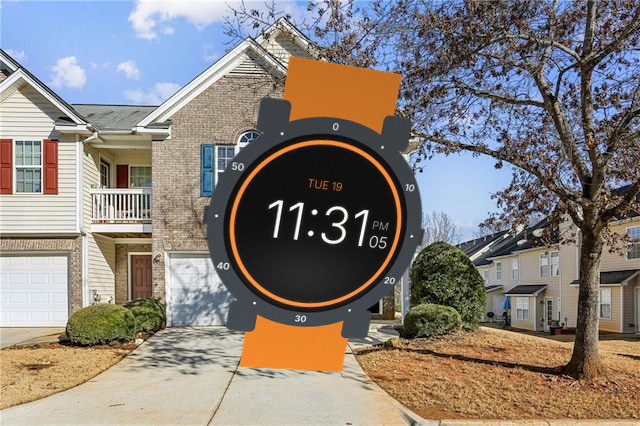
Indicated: 11,31,05
